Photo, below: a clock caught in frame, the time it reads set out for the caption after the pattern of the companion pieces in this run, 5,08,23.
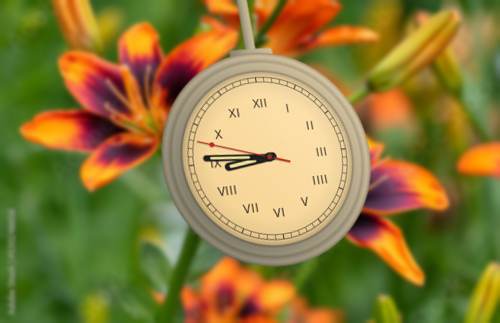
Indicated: 8,45,48
